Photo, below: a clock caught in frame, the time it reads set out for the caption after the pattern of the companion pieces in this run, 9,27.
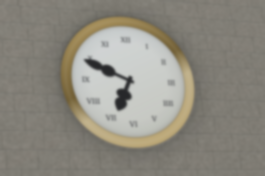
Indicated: 6,49
